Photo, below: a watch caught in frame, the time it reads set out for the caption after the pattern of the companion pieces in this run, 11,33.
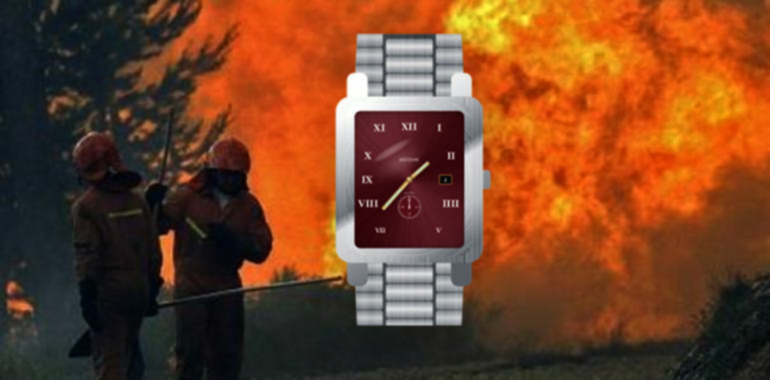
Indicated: 1,37
